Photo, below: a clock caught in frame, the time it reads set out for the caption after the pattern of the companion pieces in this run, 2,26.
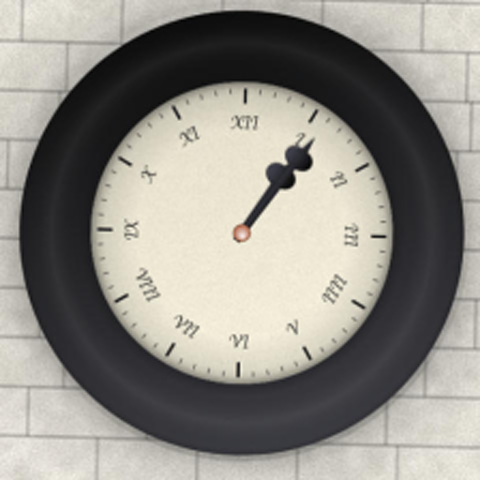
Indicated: 1,06
